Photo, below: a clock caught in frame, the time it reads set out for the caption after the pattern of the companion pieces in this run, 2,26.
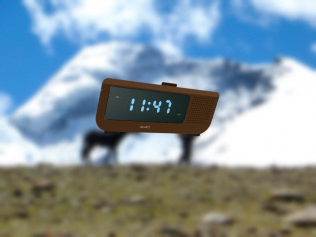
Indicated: 11,47
